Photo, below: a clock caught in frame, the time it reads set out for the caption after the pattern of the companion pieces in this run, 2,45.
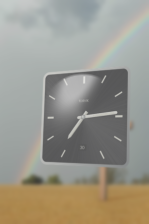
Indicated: 7,14
